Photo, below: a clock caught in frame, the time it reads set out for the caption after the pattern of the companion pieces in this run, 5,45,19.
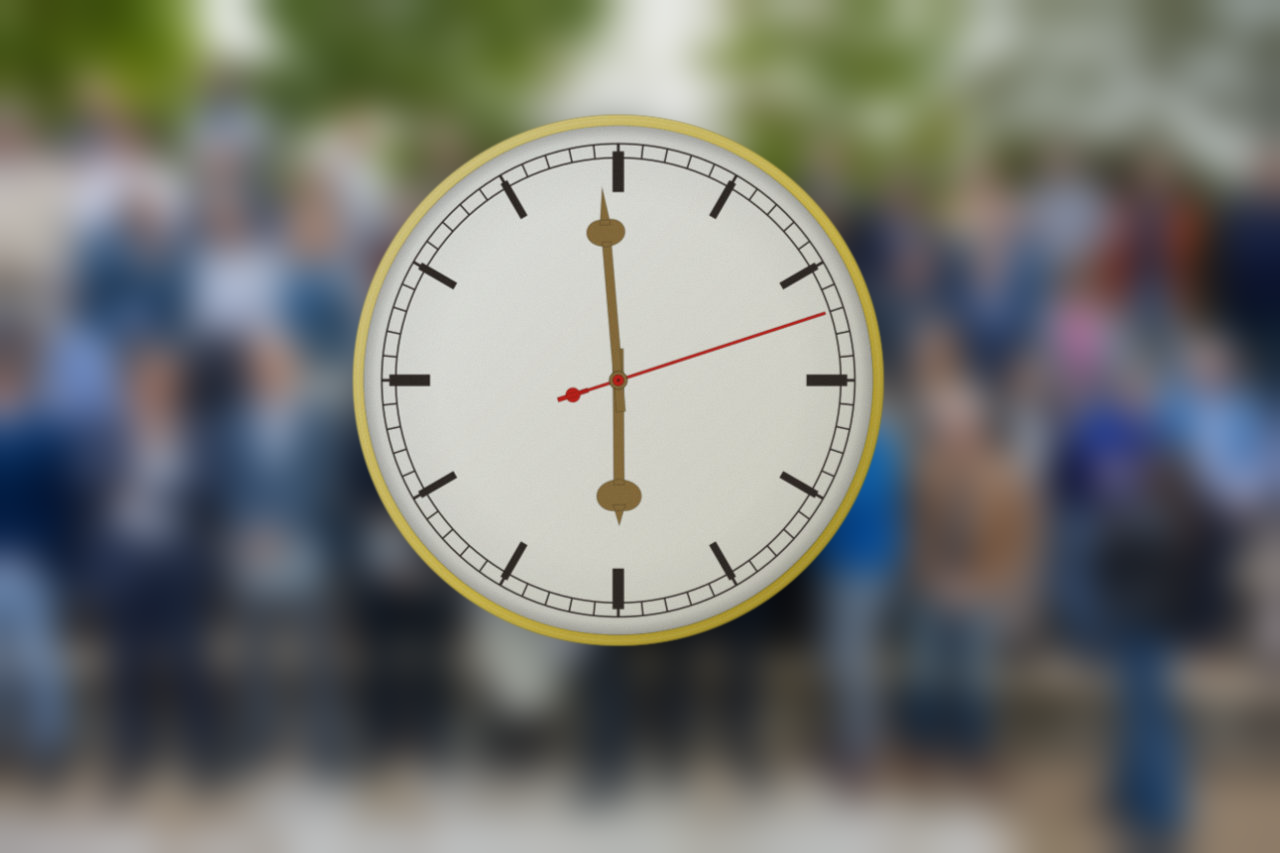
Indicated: 5,59,12
